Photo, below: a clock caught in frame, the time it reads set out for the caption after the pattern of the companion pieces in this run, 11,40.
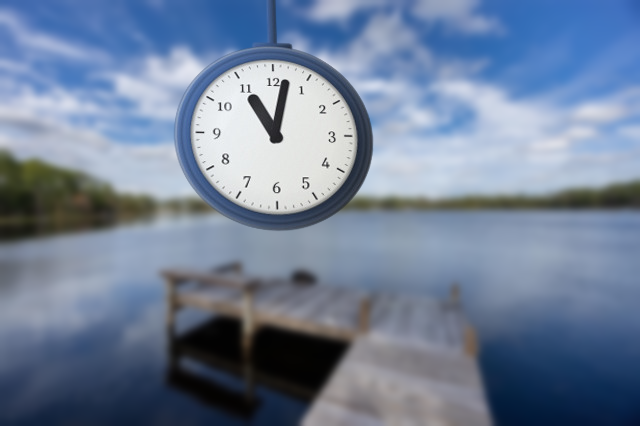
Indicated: 11,02
